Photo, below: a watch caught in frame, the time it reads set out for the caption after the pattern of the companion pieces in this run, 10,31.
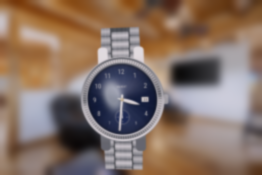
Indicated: 3,31
